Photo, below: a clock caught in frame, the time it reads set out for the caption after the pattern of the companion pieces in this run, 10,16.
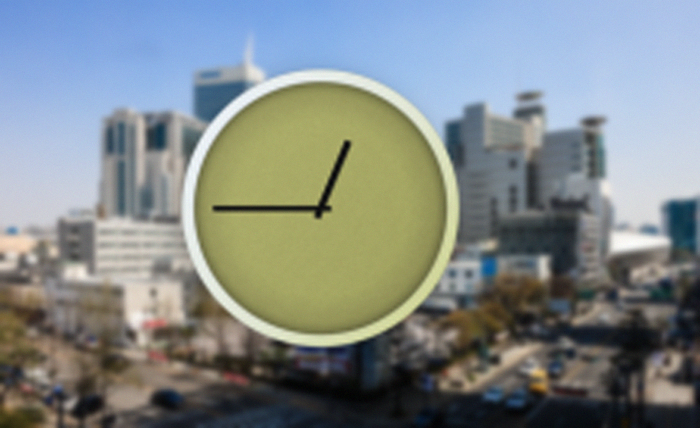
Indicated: 12,45
